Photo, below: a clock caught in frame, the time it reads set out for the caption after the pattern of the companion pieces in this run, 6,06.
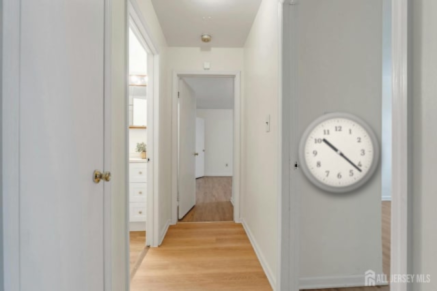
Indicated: 10,22
